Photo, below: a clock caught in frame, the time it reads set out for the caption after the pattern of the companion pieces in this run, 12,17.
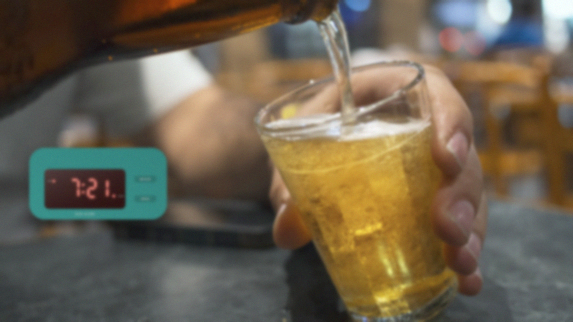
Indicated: 7,21
